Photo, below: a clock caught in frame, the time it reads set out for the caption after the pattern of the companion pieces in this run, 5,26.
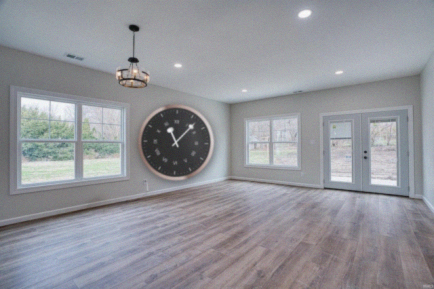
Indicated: 11,07
